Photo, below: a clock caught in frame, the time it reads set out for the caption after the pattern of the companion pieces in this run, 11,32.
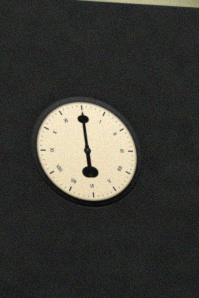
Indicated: 6,00
